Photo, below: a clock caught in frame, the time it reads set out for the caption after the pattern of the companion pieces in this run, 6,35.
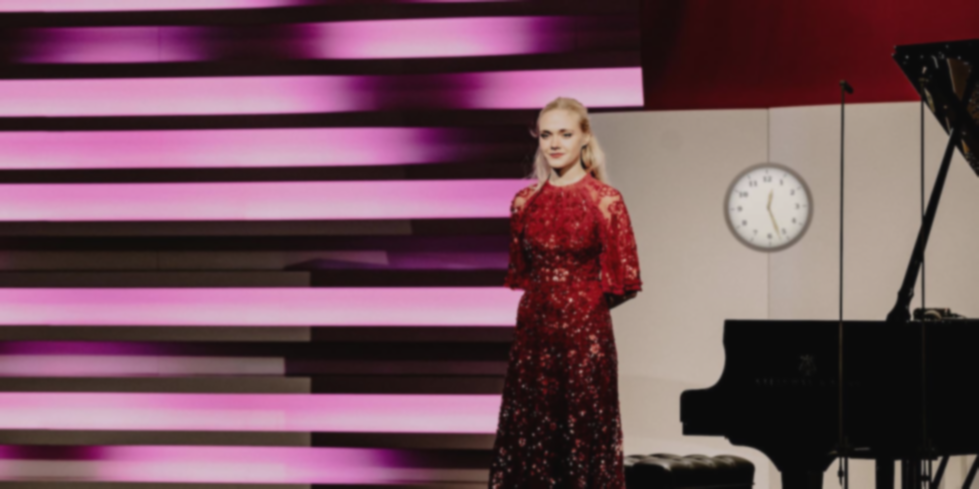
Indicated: 12,27
